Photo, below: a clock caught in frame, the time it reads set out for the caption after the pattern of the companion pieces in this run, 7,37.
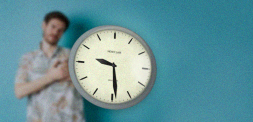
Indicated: 9,29
